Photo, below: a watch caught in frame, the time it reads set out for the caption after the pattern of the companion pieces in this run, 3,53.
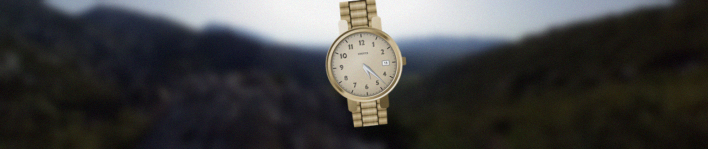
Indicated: 5,23
